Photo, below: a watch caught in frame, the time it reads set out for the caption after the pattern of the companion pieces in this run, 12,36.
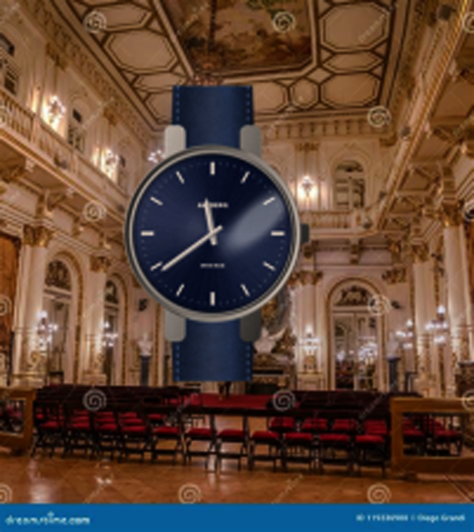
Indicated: 11,39
